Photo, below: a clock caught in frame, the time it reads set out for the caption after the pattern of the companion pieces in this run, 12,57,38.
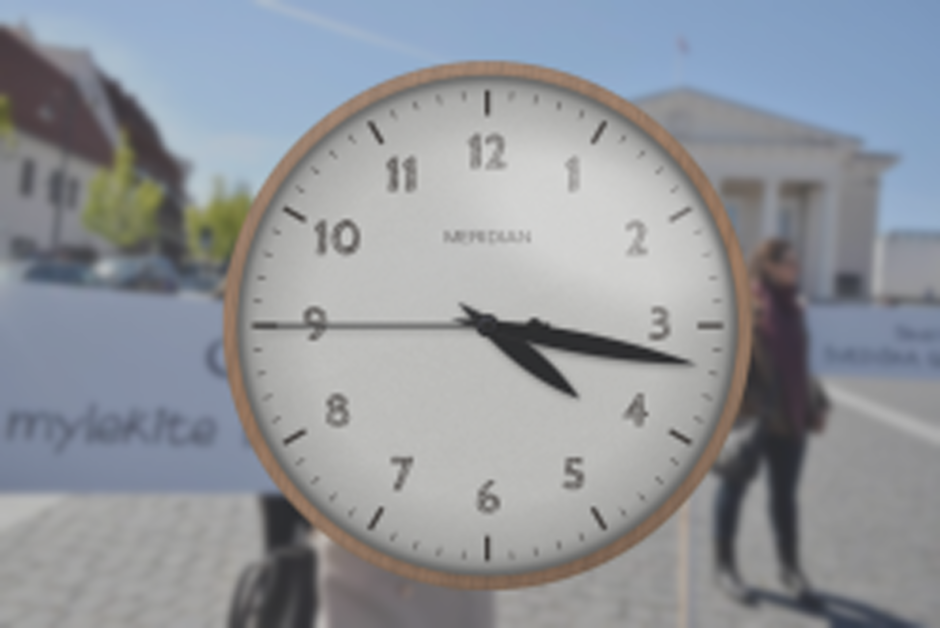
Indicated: 4,16,45
